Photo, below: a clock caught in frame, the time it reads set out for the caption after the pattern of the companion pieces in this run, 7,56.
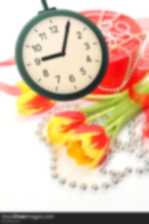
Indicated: 9,05
